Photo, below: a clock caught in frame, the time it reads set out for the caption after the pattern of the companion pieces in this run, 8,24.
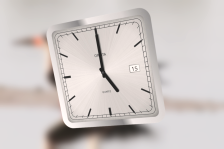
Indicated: 5,00
